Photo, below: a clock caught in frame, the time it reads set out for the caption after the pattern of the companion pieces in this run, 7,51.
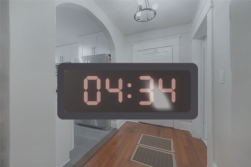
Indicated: 4,34
